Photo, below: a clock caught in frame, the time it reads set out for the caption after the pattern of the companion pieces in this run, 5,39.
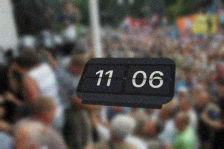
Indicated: 11,06
